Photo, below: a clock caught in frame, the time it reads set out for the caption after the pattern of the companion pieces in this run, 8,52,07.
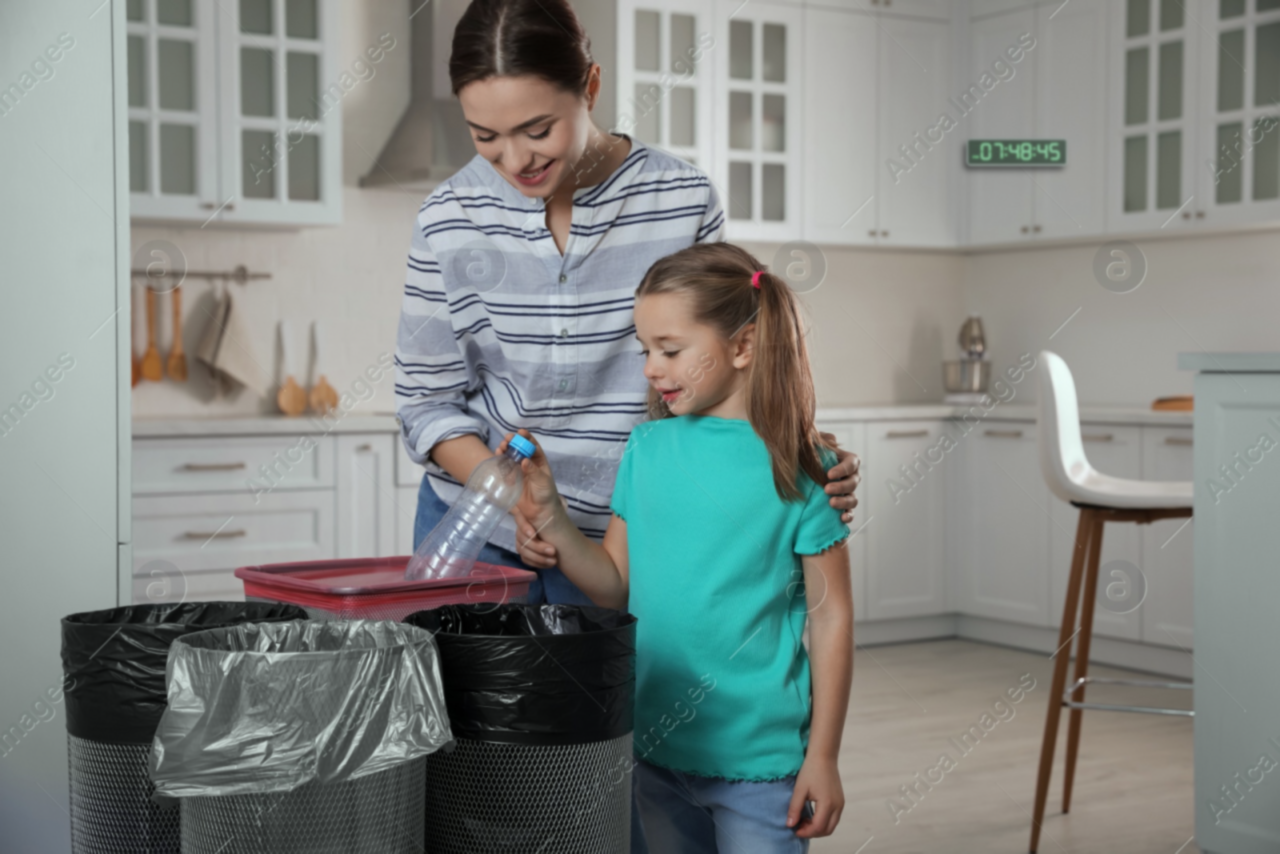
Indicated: 7,48,45
